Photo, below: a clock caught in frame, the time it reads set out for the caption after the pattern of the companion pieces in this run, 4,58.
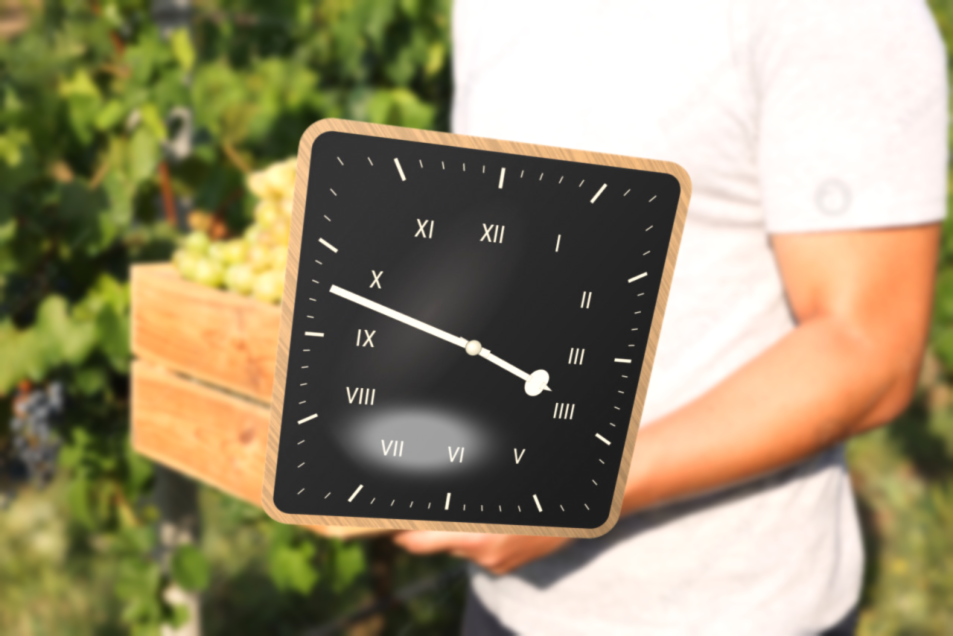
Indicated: 3,48
